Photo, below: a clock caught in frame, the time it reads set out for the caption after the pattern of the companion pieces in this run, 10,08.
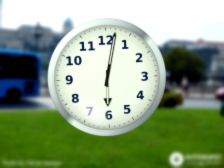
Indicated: 6,02
